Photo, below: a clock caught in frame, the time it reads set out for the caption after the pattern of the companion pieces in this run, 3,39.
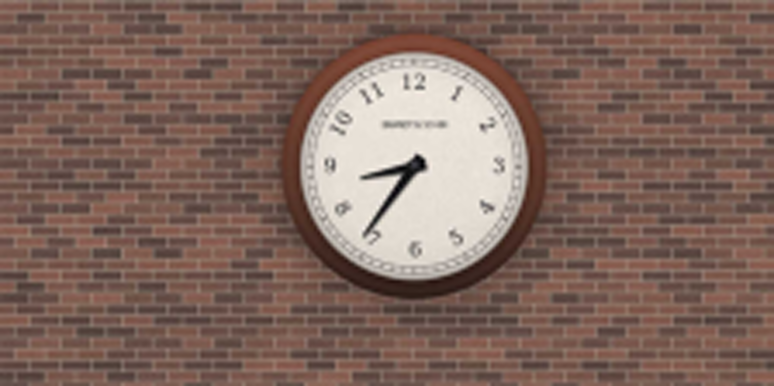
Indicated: 8,36
